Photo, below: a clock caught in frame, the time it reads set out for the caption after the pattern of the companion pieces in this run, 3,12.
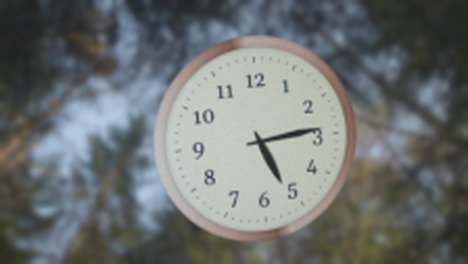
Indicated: 5,14
